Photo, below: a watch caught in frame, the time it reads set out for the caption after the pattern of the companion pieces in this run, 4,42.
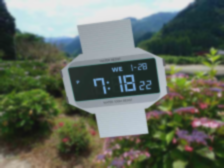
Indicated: 7,18
